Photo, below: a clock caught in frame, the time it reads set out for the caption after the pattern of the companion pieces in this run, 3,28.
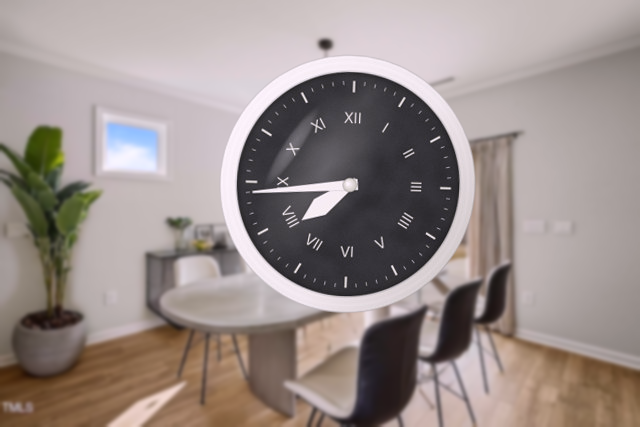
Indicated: 7,44
